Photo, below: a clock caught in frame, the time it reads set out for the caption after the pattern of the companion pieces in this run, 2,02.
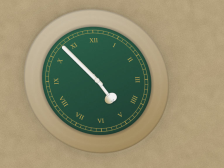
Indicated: 4,53
